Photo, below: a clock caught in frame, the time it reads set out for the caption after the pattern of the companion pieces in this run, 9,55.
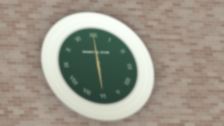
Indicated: 6,00
